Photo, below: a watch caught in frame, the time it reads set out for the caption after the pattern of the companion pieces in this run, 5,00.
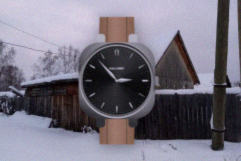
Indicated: 2,53
